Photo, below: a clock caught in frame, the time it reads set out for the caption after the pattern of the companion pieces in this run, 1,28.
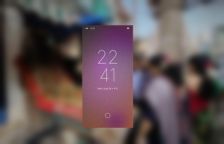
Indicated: 22,41
